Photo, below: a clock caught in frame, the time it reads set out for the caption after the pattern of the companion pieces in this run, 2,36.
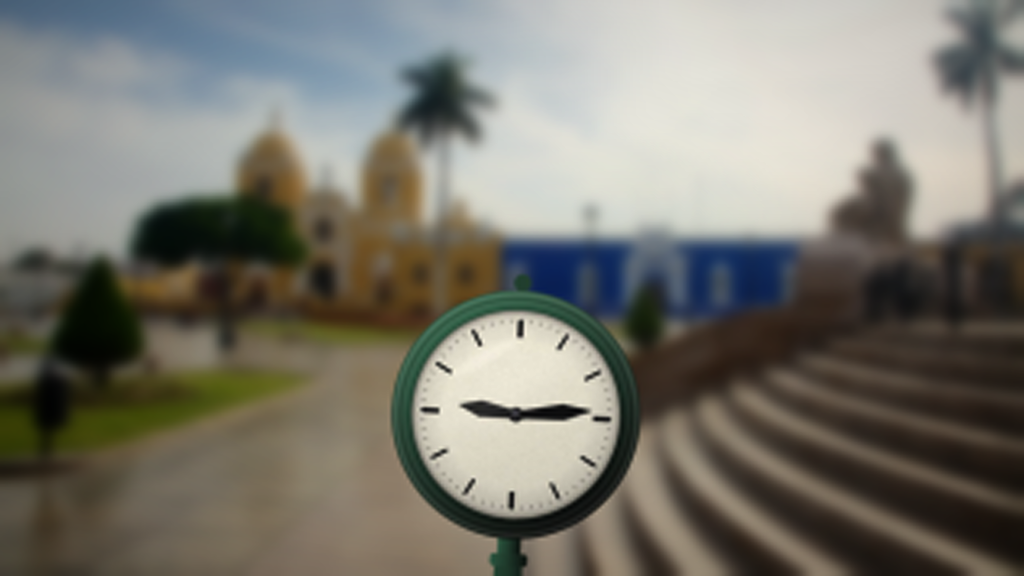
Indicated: 9,14
